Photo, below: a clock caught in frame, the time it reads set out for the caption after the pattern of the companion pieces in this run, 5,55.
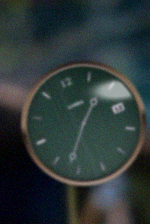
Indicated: 1,37
